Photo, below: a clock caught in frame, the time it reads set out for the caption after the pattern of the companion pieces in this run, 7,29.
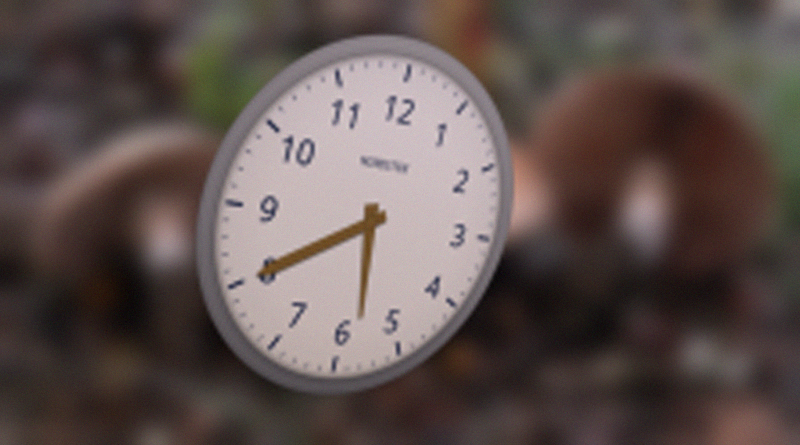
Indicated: 5,40
